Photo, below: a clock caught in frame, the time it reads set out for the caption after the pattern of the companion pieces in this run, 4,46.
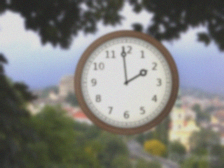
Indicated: 1,59
